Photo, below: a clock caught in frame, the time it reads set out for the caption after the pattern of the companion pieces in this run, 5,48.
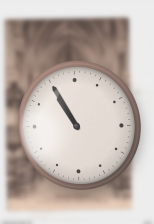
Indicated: 10,55
